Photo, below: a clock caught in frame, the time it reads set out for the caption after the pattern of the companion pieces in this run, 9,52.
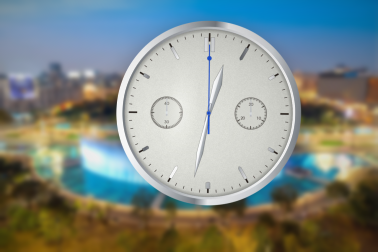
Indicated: 12,32
